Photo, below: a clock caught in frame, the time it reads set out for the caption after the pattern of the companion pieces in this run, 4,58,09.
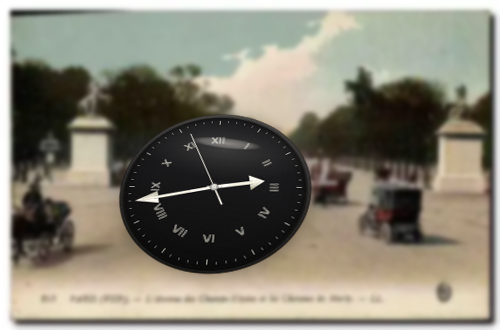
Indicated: 2,42,56
